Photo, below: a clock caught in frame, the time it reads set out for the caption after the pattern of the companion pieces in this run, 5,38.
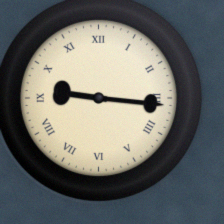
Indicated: 9,16
